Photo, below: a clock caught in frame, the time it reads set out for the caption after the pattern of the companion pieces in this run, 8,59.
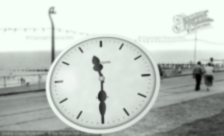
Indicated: 11,30
